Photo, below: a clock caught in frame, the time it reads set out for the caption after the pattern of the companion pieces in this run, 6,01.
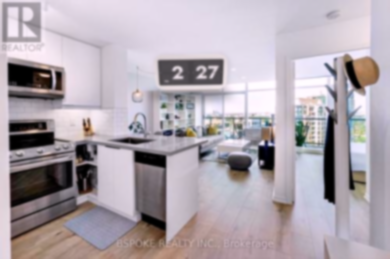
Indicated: 2,27
